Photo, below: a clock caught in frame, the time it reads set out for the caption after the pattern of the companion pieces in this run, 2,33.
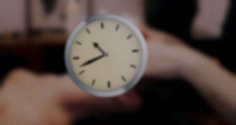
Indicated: 10,42
